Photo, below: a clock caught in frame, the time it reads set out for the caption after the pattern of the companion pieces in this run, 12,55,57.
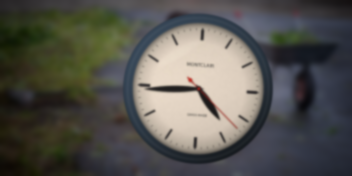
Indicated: 4,44,22
